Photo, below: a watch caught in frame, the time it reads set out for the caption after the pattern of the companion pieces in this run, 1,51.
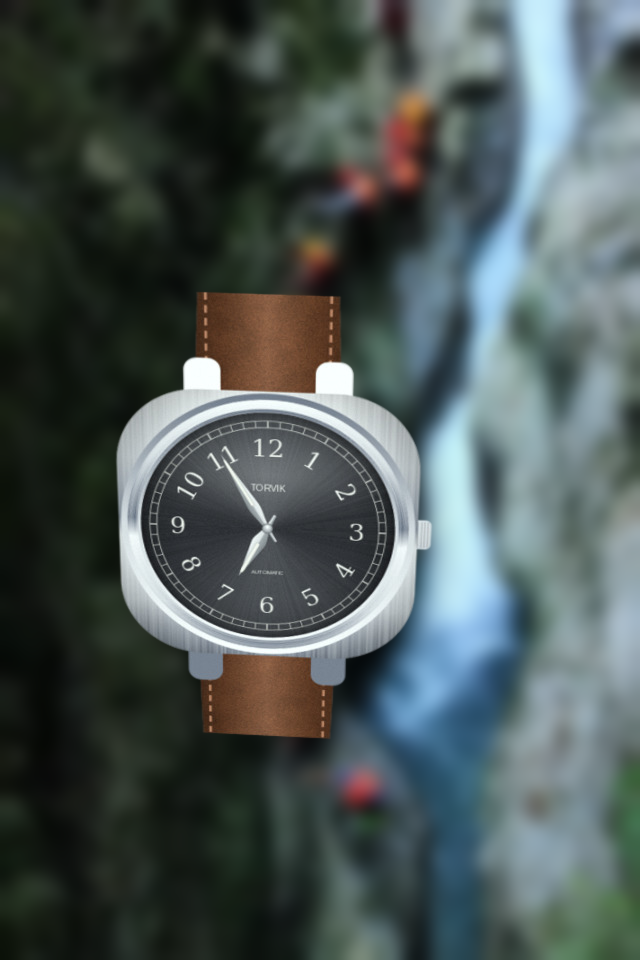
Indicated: 6,55
